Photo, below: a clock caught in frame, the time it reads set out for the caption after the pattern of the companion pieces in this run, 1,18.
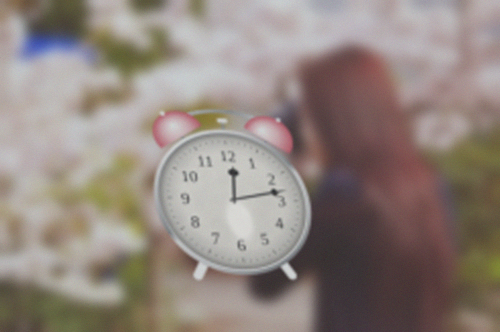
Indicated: 12,13
